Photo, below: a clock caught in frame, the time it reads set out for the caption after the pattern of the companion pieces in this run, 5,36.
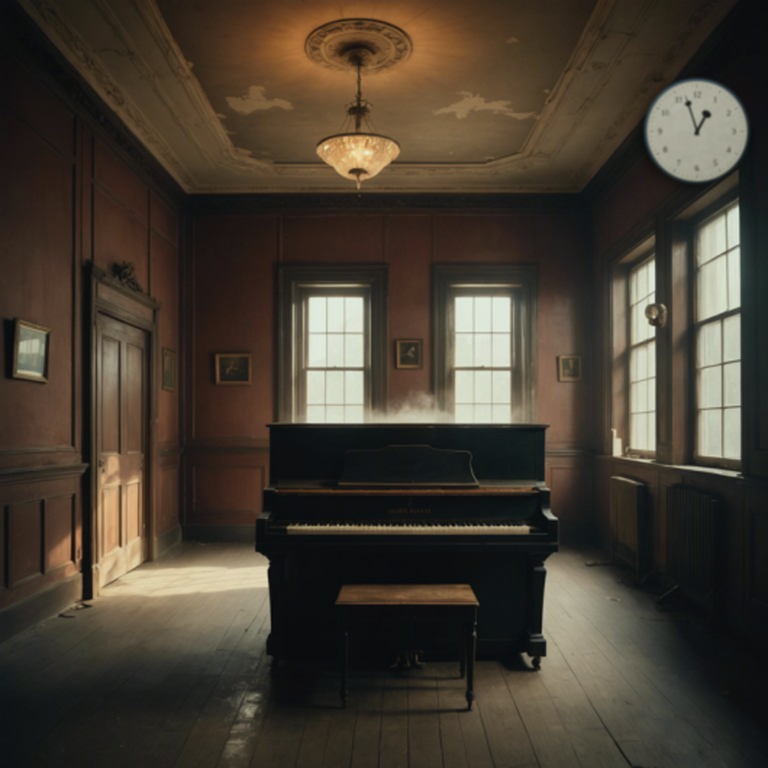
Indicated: 12,57
